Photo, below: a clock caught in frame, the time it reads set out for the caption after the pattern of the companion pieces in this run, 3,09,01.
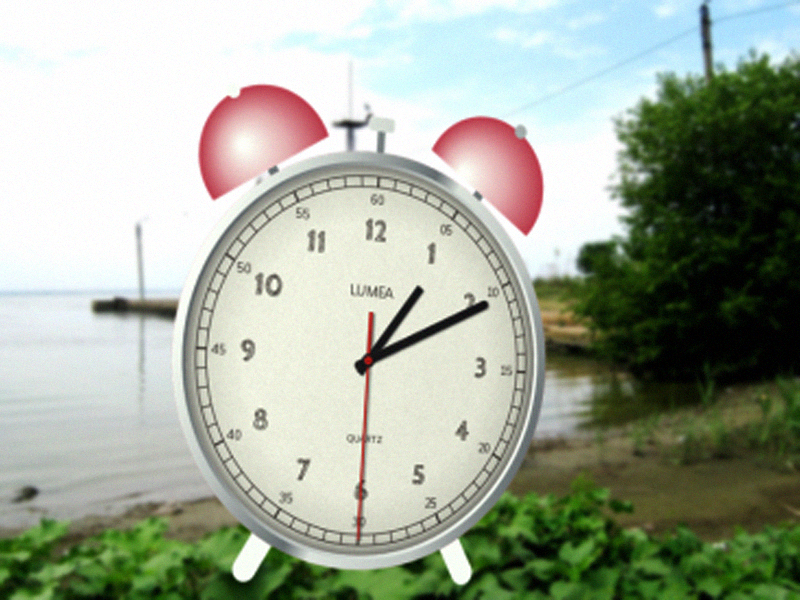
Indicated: 1,10,30
